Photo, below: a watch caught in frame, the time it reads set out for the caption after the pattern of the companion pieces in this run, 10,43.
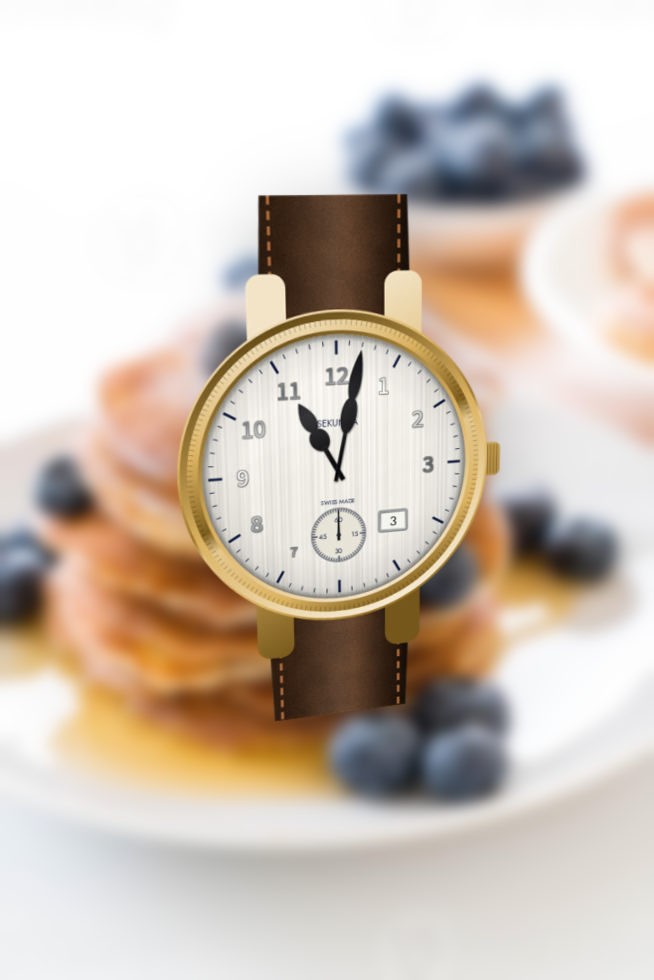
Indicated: 11,02
